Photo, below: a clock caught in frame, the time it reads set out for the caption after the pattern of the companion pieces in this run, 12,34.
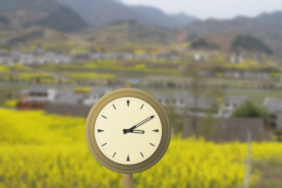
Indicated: 3,10
